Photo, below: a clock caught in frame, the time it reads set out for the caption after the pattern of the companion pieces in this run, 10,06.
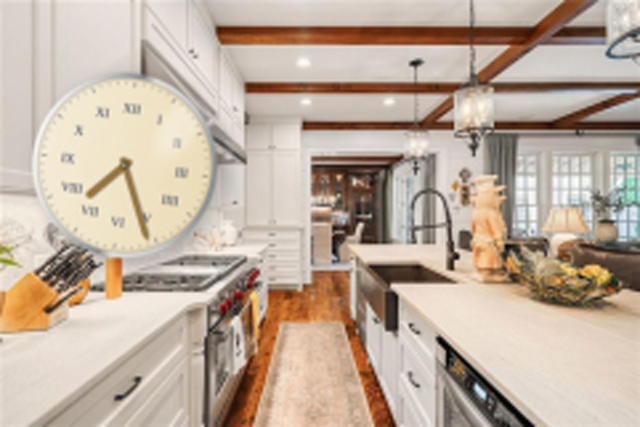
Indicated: 7,26
